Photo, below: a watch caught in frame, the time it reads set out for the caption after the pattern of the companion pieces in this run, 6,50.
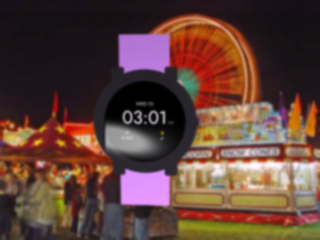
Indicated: 3,01
